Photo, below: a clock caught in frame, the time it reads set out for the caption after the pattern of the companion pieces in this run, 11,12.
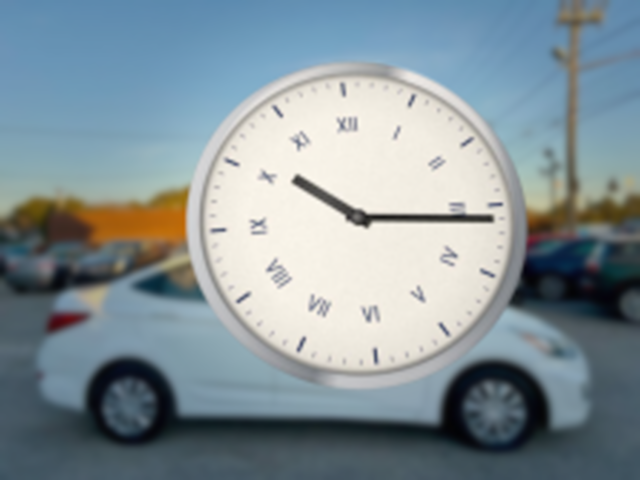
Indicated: 10,16
